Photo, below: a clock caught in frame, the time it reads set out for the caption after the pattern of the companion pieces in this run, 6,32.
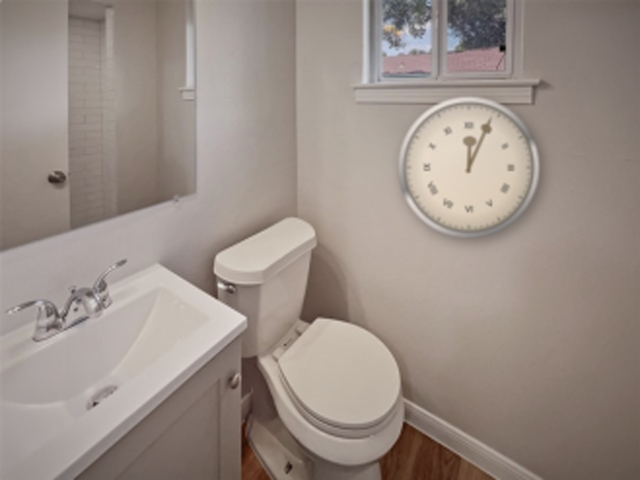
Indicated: 12,04
